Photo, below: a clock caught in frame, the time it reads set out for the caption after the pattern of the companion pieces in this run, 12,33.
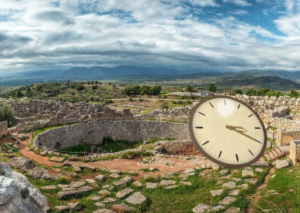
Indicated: 3,20
